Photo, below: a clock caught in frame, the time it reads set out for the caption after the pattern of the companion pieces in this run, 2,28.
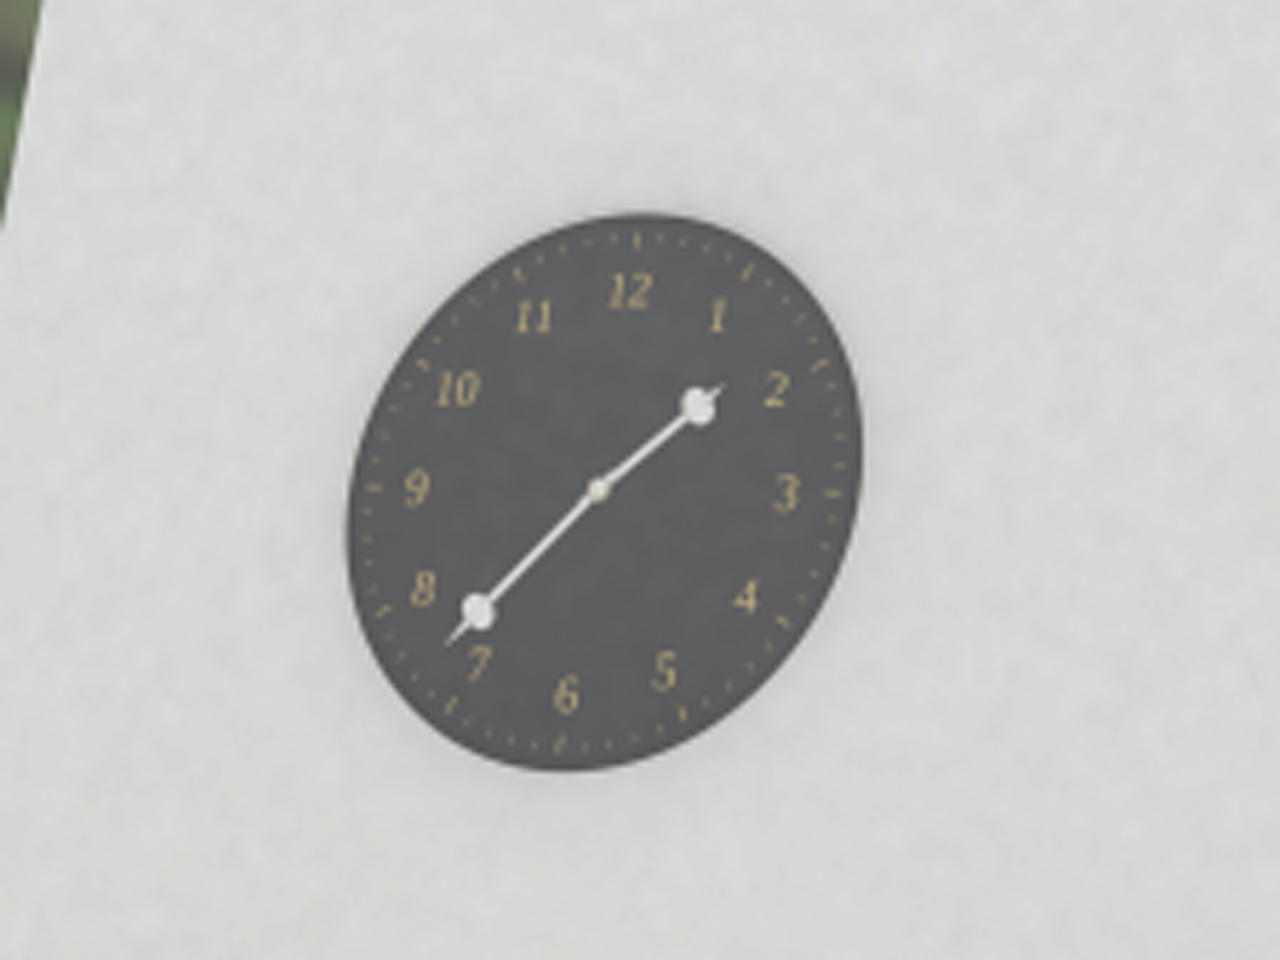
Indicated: 1,37
